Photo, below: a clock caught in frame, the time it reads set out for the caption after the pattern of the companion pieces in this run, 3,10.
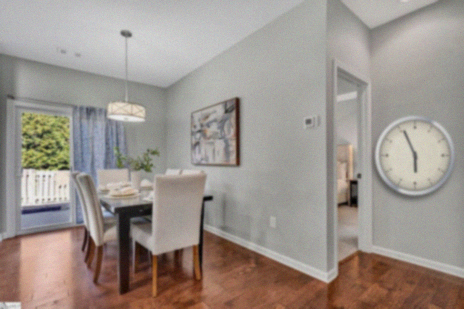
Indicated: 5,56
